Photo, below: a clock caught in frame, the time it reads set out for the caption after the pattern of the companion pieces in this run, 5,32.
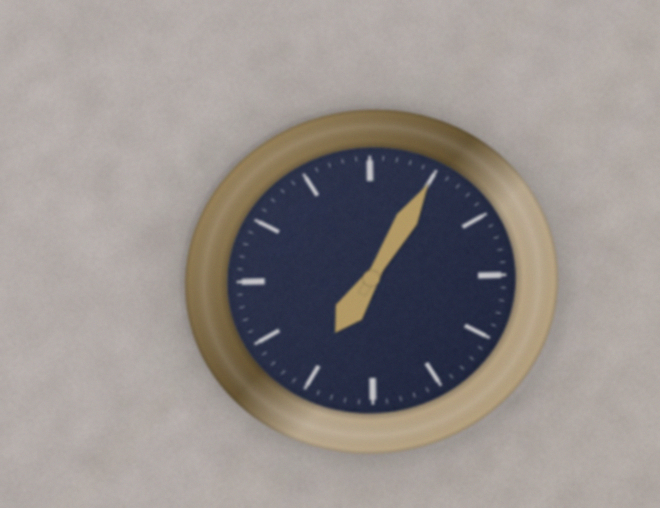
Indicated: 7,05
